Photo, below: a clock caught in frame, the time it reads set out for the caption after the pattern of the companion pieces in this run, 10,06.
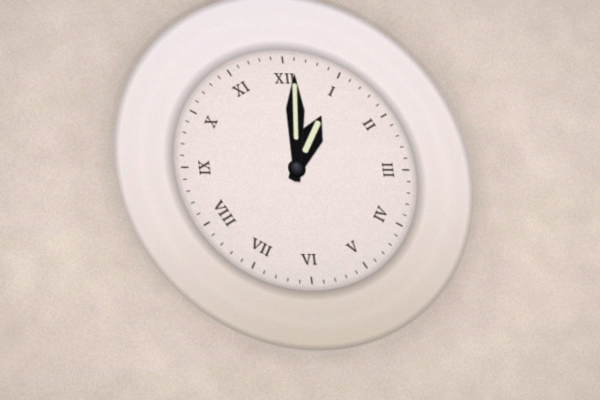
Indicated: 1,01
